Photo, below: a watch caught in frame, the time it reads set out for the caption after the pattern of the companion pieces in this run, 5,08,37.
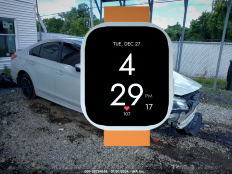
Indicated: 4,29,17
